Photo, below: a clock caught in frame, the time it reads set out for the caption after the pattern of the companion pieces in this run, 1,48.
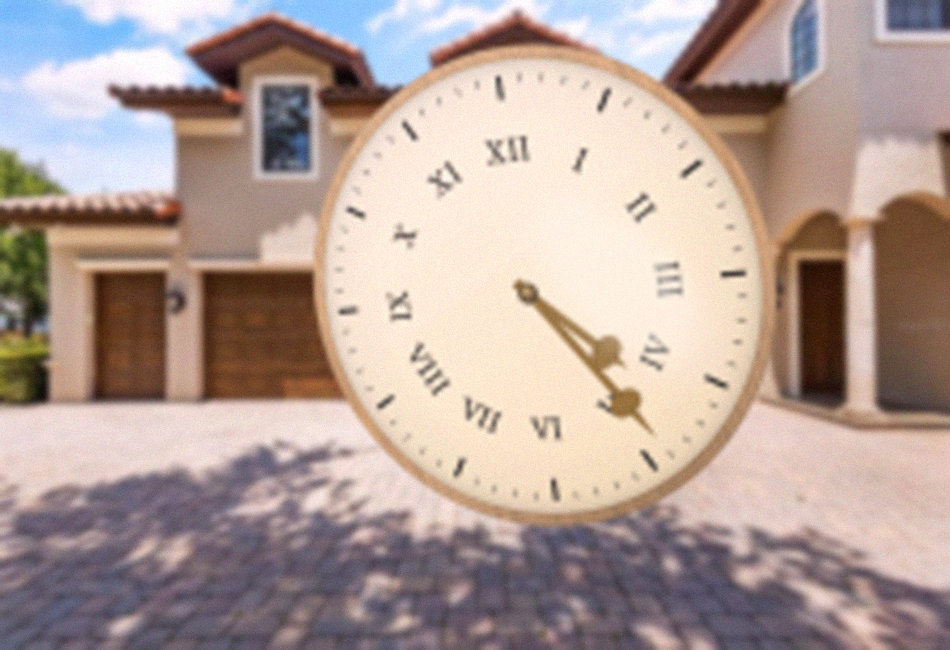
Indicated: 4,24
